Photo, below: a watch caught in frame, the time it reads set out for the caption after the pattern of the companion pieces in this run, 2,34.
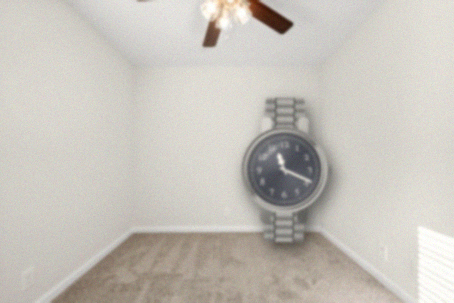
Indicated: 11,19
